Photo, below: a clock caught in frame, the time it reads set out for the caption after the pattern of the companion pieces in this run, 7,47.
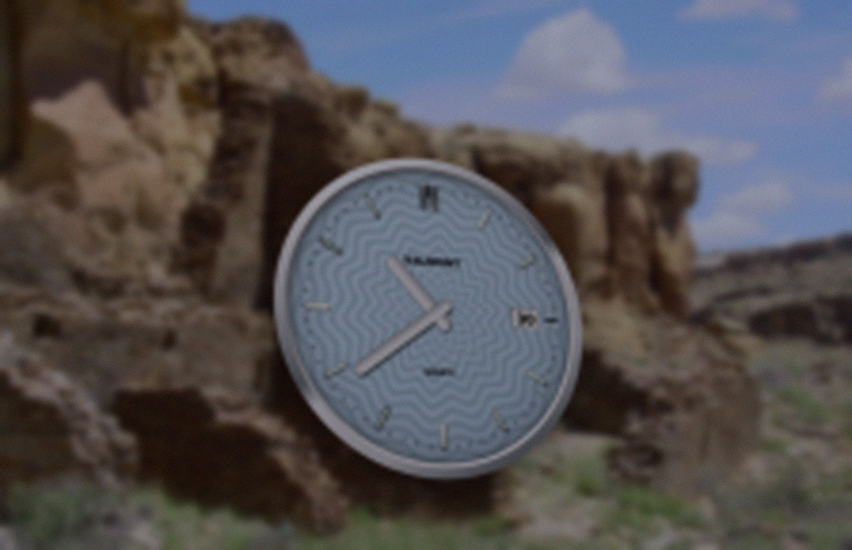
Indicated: 10,39
